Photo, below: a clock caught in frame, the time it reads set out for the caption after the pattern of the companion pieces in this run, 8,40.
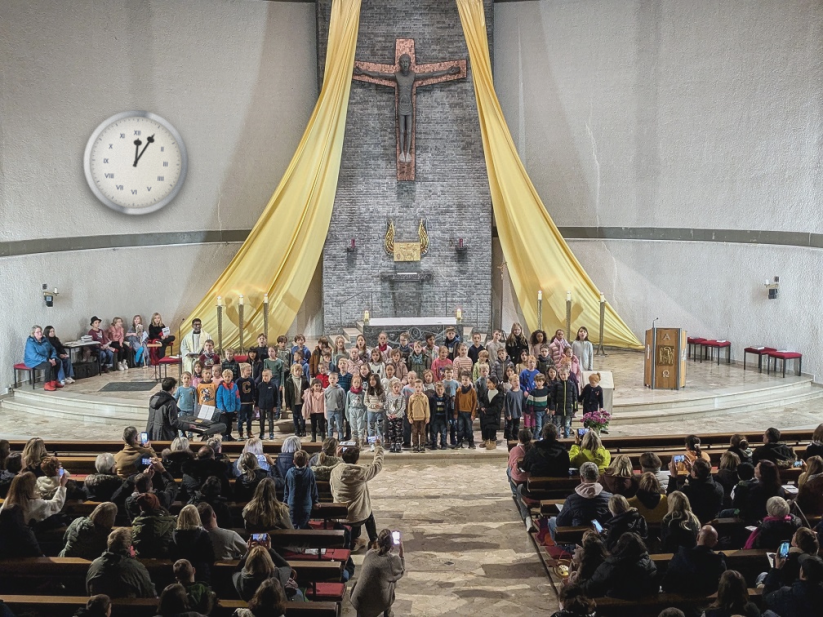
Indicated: 12,05
